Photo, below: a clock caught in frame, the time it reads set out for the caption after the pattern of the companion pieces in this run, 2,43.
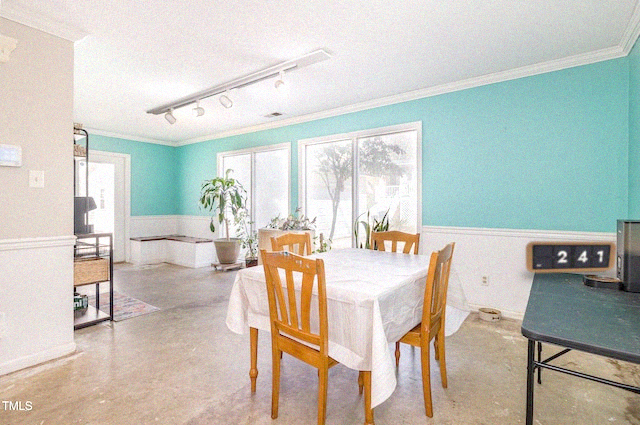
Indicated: 2,41
